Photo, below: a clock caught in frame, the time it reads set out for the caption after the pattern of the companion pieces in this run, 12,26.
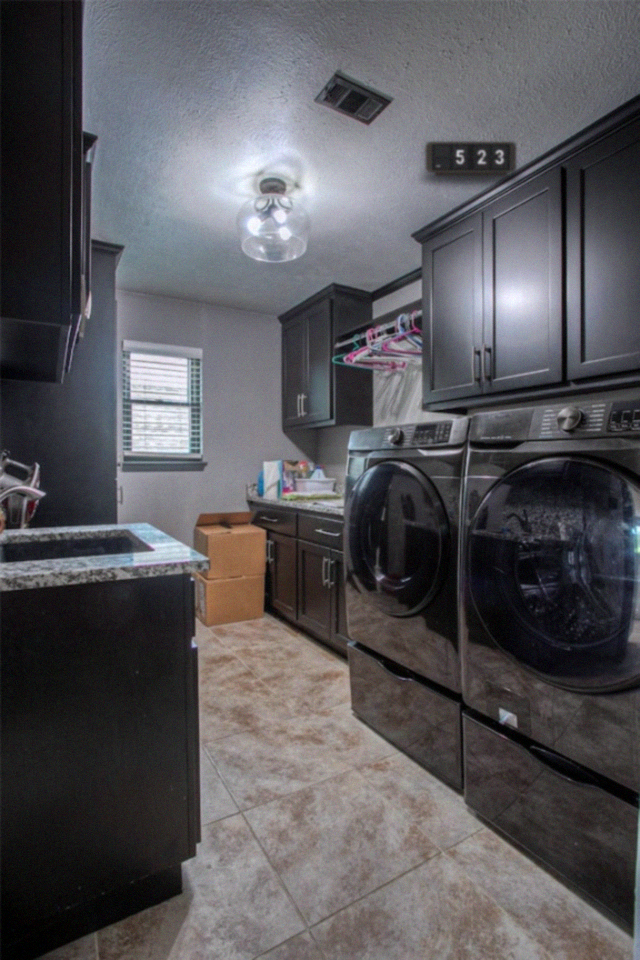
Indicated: 5,23
